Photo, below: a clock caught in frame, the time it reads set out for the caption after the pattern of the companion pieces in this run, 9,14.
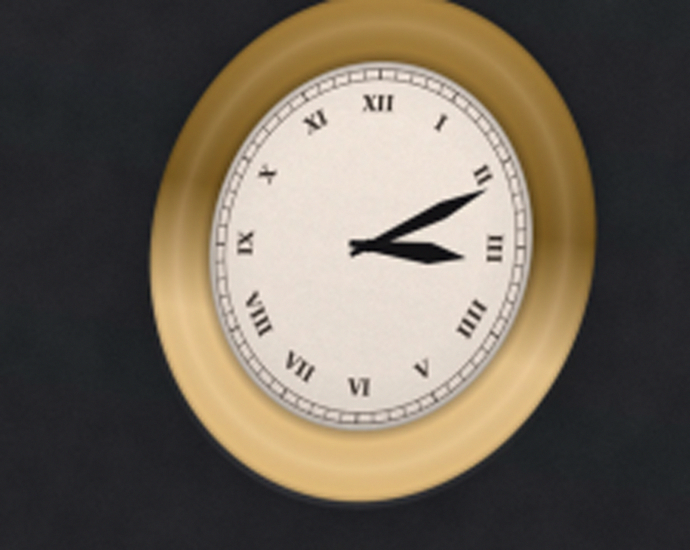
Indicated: 3,11
